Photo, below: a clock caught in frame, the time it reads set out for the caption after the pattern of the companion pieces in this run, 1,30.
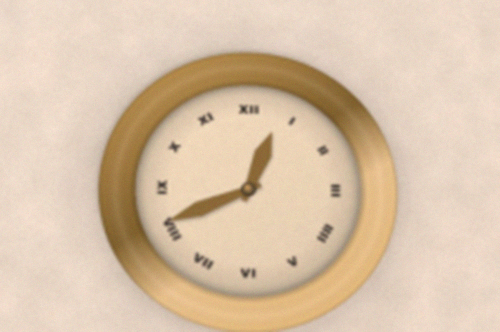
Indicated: 12,41
